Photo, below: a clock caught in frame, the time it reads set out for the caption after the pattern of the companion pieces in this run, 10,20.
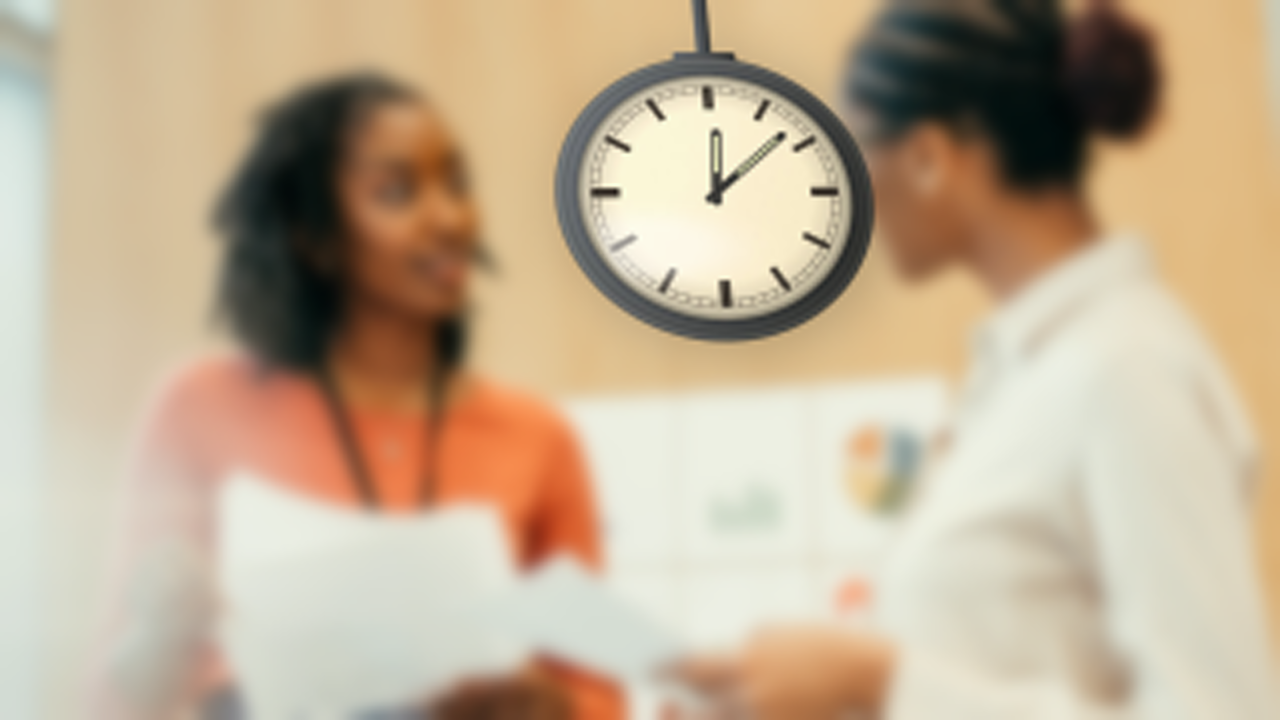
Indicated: 12,08
